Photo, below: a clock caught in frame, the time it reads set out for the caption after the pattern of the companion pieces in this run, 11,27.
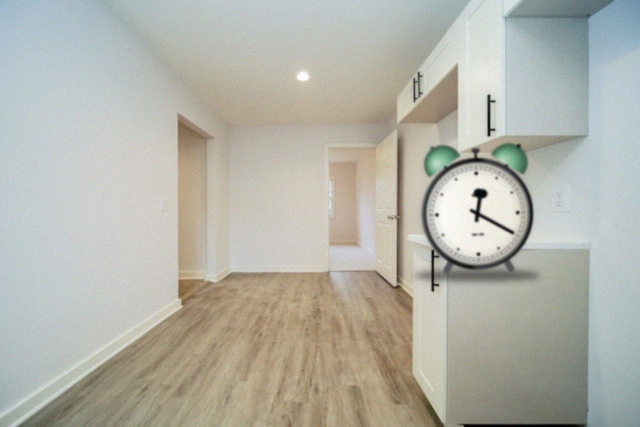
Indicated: 12,20
